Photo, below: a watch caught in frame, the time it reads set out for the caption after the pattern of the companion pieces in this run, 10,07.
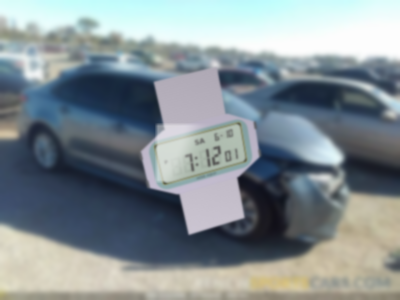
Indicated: 7,12
